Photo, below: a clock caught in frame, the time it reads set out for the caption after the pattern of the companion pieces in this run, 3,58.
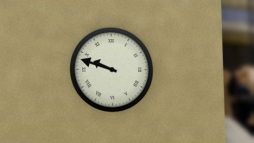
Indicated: 9,48
